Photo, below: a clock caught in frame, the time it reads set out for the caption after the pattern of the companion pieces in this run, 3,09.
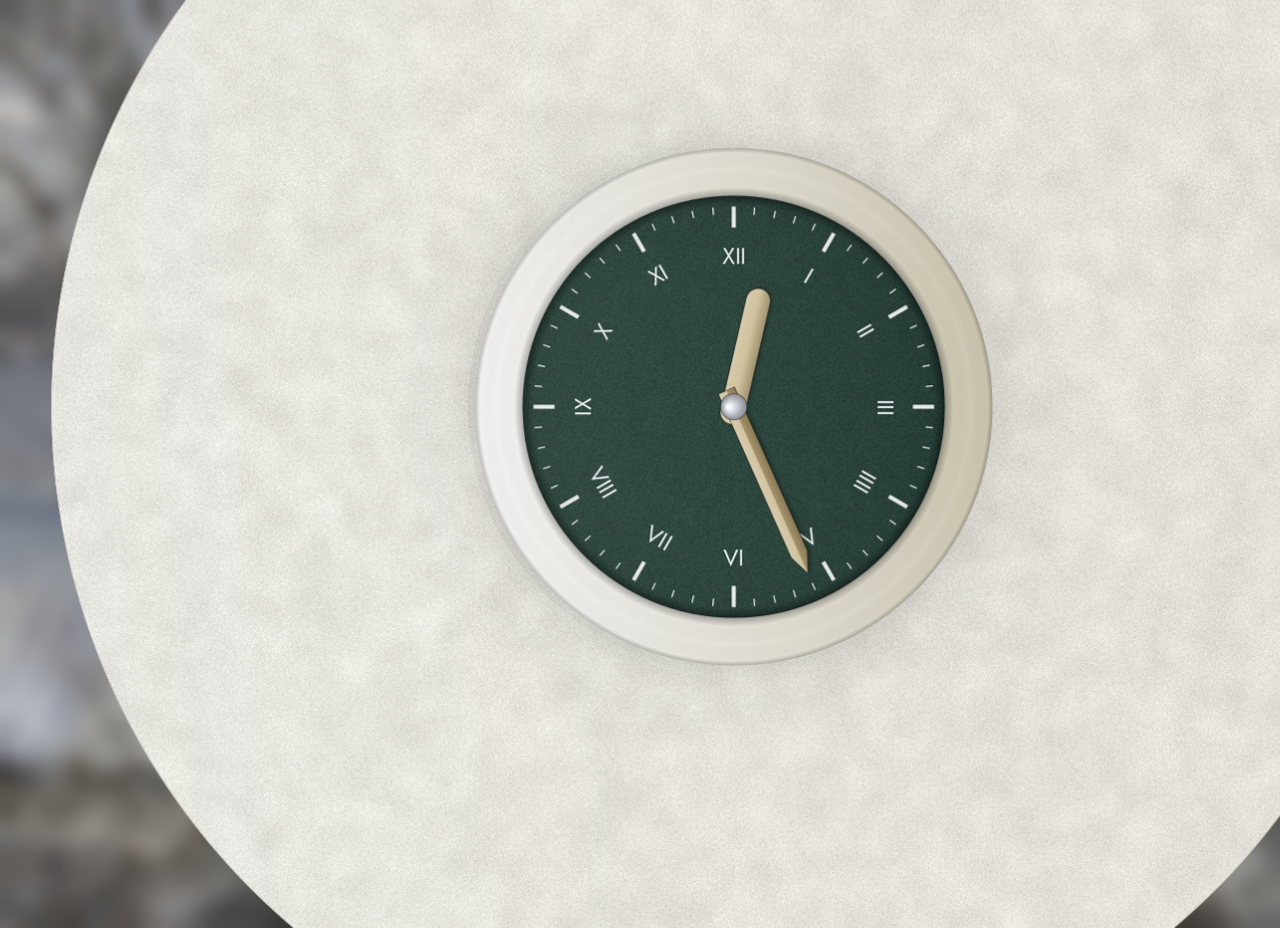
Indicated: 12,26
